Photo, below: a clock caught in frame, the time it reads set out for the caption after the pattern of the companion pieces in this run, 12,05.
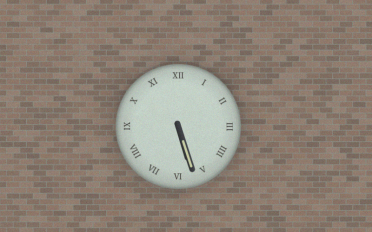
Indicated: 5,27
